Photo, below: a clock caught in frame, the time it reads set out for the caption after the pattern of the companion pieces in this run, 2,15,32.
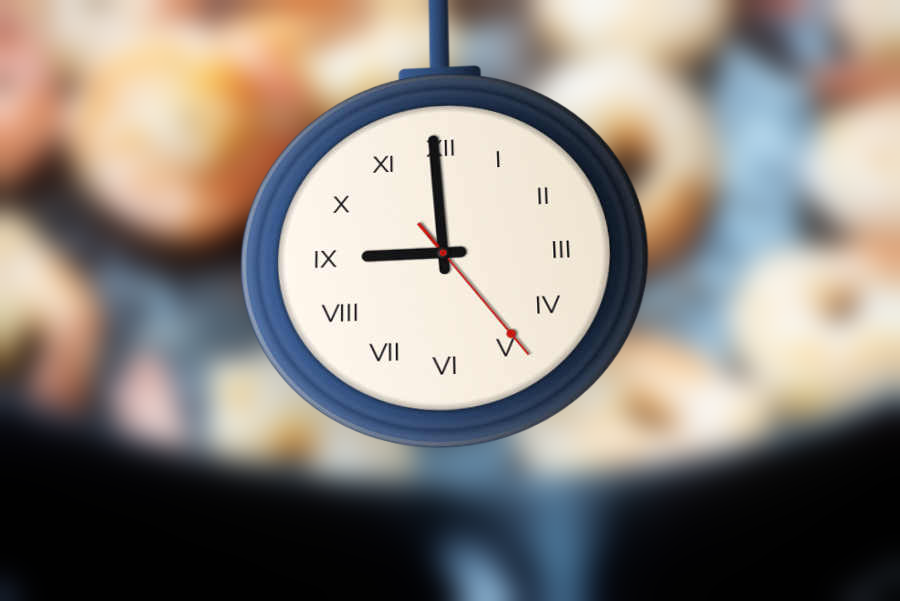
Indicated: 8,59,24
